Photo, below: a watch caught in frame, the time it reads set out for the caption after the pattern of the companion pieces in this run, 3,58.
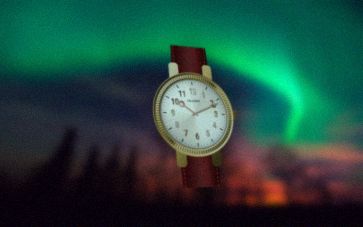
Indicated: 10,11
